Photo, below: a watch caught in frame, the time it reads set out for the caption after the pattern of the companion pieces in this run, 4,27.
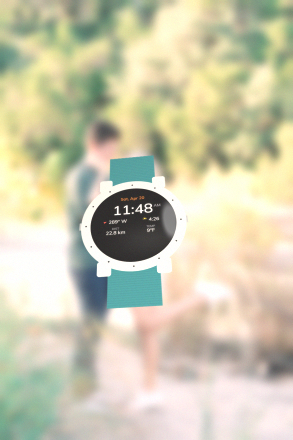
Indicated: 11,48
